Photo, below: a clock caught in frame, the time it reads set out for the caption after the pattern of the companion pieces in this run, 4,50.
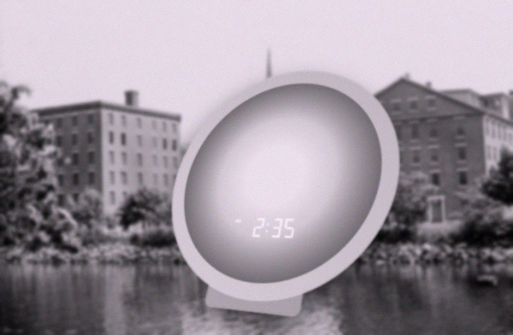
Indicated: 2,35
